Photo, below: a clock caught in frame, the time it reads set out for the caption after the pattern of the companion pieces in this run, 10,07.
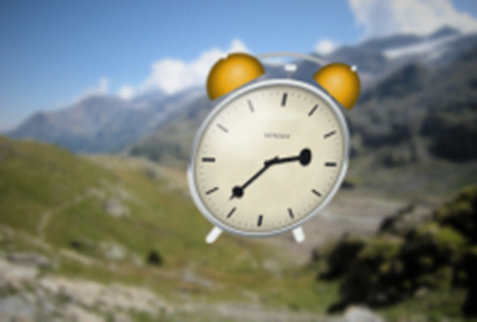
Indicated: 2,37
